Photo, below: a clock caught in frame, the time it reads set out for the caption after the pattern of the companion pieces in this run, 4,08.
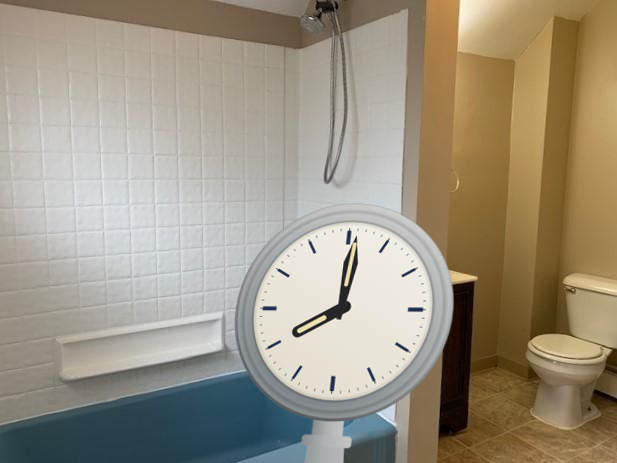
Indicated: 8,01
